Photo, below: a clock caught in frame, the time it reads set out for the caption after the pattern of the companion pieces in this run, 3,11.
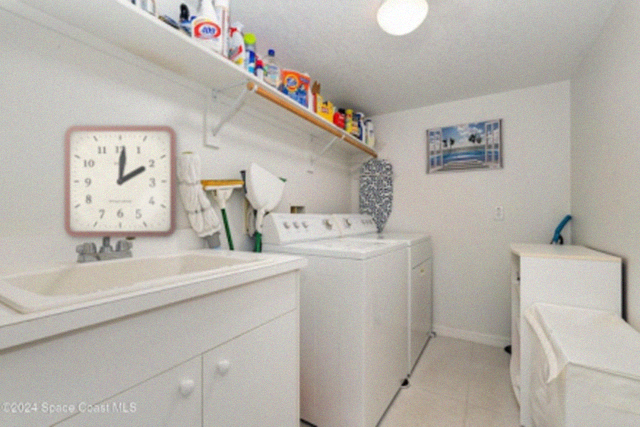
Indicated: 2,01
